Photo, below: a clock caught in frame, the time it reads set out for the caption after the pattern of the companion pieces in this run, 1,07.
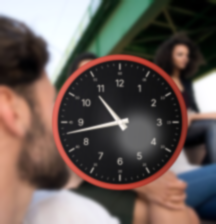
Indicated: 10,43
